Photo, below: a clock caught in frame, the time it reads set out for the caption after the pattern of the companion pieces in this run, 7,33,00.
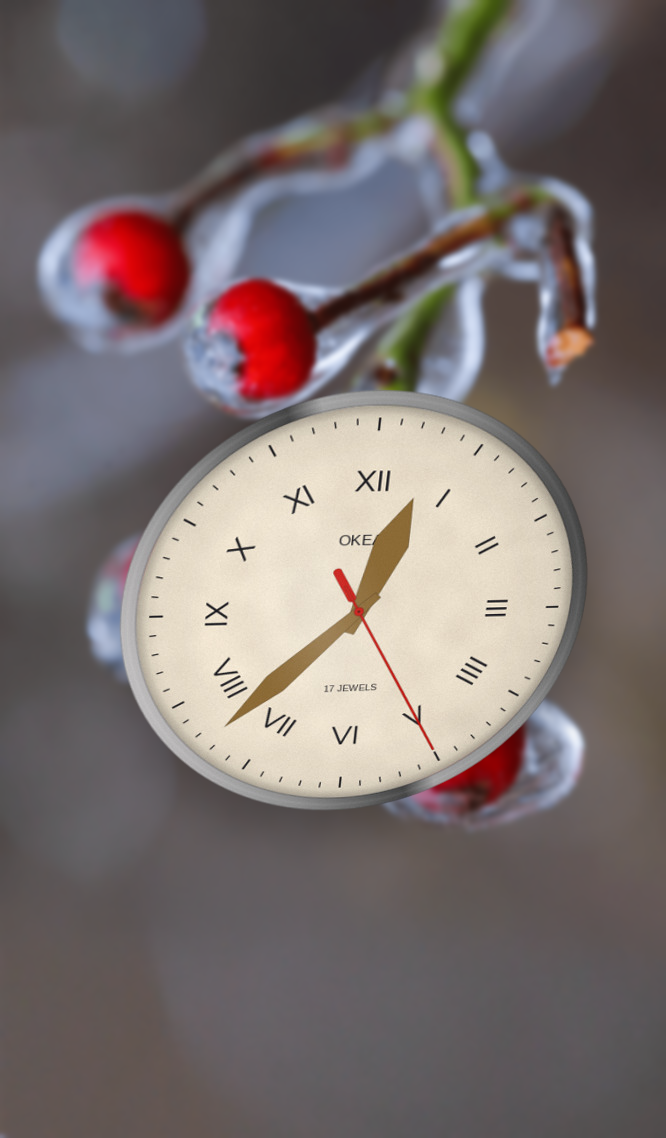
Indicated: 12,37,25
